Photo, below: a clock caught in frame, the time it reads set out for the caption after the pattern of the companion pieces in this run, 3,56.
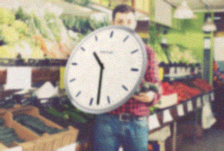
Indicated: 10,28
